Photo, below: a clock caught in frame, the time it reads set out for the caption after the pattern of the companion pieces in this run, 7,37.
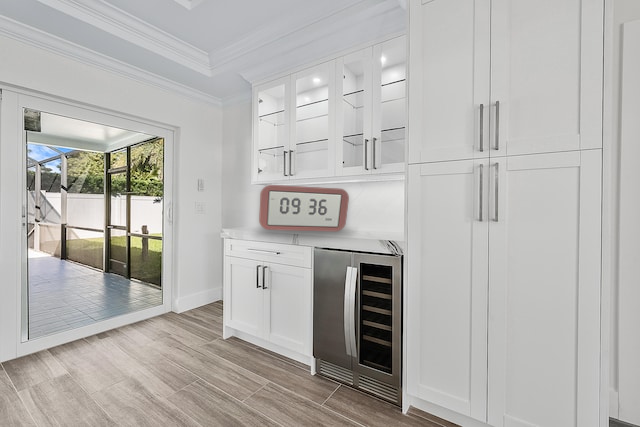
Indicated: 9,36
